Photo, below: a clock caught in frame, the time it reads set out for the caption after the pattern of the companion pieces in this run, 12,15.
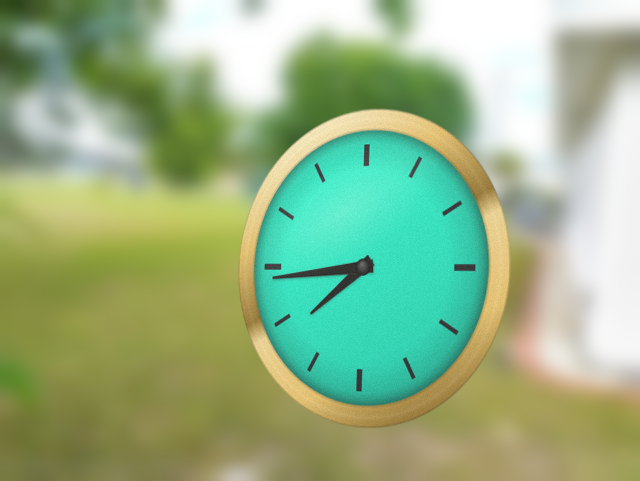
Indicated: 7,44
